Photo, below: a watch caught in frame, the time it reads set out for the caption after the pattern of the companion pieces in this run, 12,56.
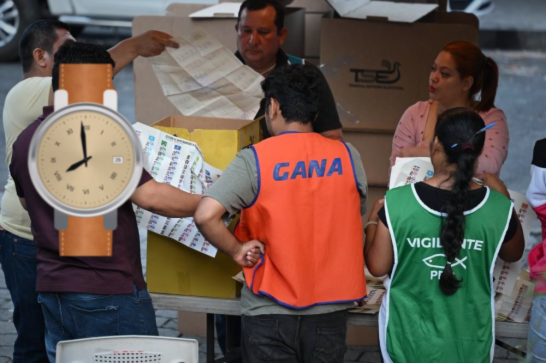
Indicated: 7,59
